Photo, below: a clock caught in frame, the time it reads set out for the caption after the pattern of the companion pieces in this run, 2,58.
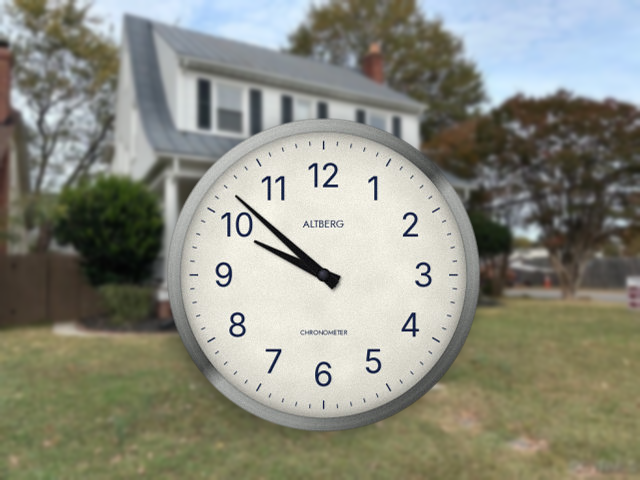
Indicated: 9,52
